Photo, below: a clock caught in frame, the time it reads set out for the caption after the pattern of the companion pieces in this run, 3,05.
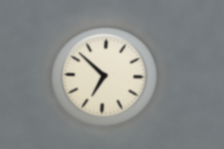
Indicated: 6,52
